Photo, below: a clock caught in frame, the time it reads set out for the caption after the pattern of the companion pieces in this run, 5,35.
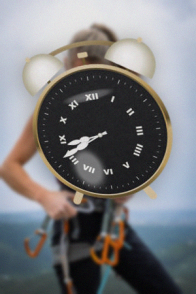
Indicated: 8,41
